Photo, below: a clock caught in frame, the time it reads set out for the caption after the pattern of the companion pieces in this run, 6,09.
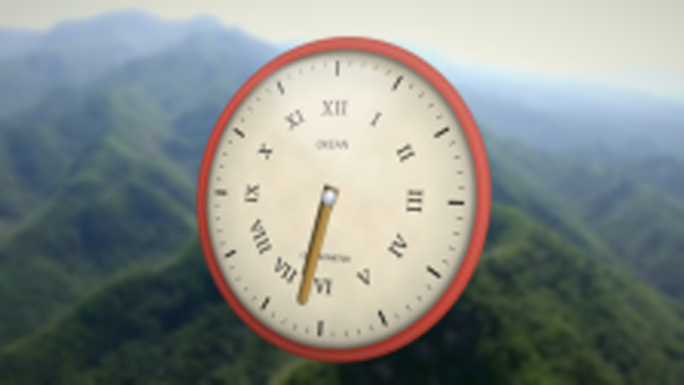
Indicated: 6,32
